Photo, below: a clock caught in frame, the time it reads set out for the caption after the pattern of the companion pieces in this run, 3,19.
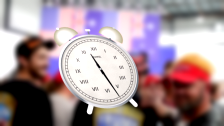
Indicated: 11,27
